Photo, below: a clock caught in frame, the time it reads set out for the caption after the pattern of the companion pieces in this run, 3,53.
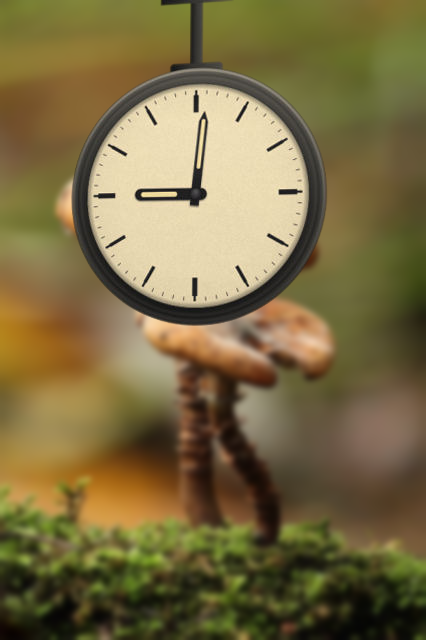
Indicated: 9,01
